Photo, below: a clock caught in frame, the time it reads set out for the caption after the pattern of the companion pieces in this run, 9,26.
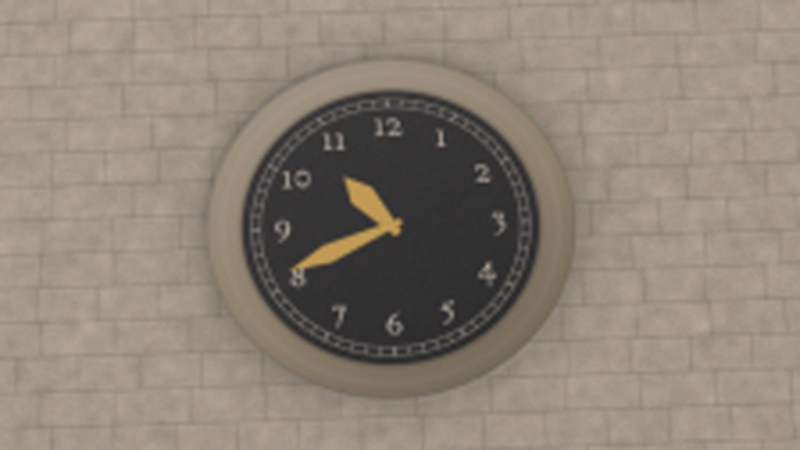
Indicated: 10,41
